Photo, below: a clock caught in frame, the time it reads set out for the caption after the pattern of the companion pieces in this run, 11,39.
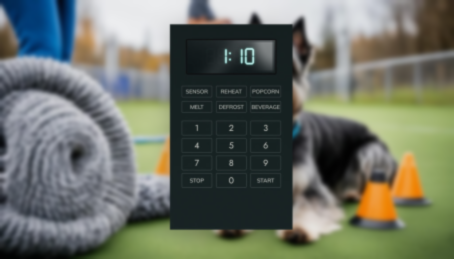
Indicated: 1,10
